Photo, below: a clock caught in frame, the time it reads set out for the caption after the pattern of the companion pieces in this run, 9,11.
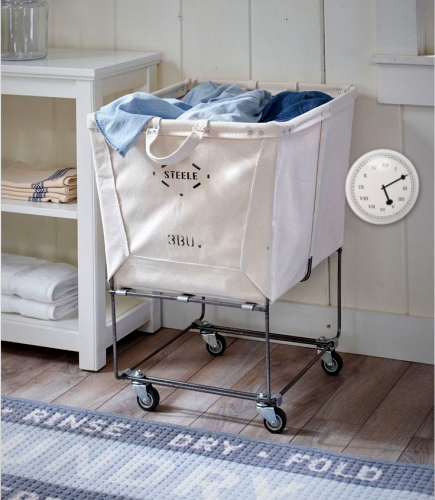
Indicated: 5,10
